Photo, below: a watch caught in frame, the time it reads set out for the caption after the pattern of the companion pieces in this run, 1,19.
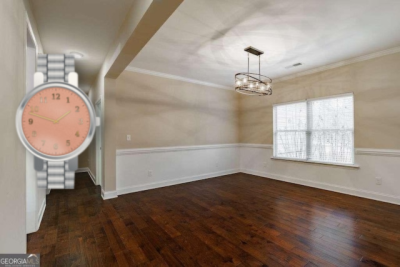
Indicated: 1,48
